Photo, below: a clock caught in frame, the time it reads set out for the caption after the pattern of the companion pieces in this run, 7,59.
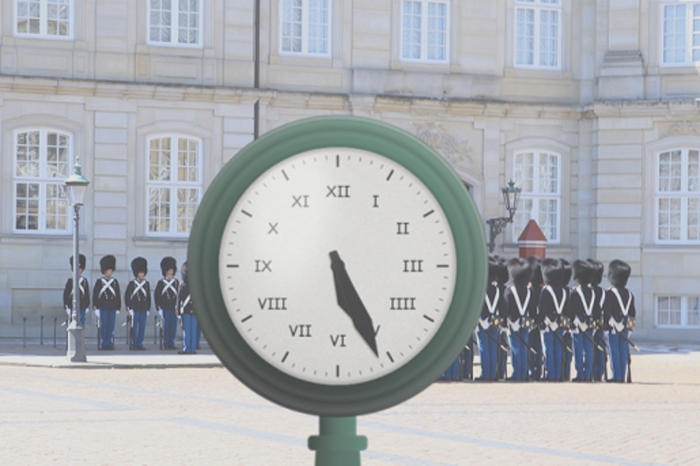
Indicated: 5,26
